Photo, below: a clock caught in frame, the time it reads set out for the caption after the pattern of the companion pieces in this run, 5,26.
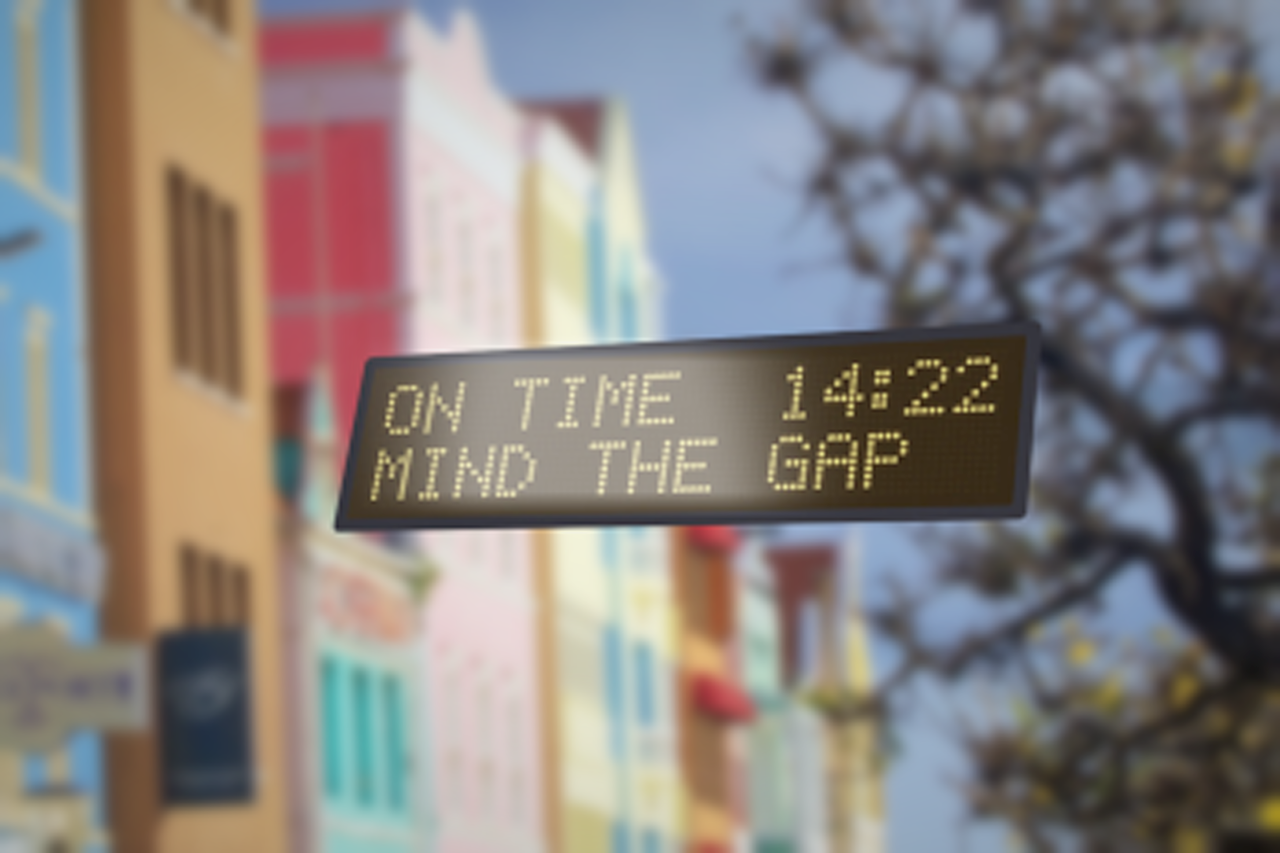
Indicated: 14,22
